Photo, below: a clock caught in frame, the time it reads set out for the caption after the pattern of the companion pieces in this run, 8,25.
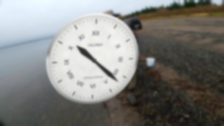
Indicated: 10,22
